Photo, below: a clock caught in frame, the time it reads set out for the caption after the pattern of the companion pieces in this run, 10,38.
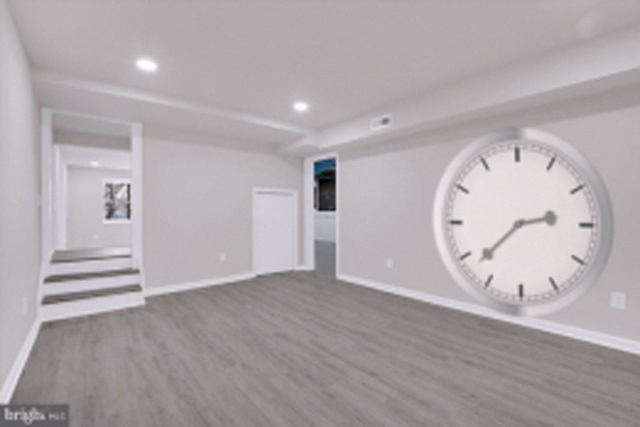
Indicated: 2,38
